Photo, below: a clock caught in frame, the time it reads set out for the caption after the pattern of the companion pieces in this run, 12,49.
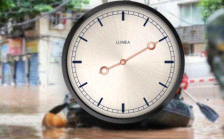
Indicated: 8,10
